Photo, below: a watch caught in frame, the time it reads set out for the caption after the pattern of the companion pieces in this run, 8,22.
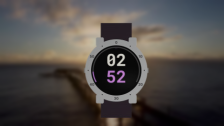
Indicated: 2,52
